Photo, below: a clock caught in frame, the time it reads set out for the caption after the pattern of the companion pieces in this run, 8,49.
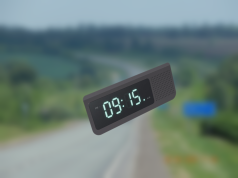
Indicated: 9,15
